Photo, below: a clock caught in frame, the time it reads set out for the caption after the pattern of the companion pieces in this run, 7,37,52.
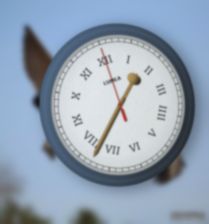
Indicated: 1,38,00
